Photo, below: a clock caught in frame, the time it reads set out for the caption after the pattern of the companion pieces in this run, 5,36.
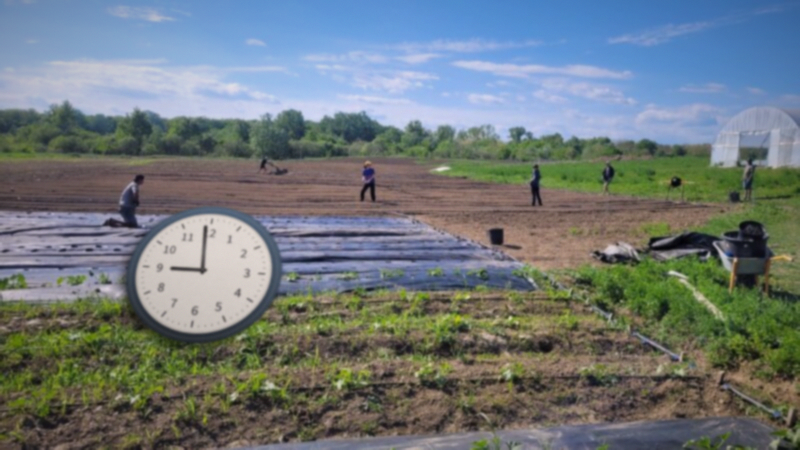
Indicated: 8,59
